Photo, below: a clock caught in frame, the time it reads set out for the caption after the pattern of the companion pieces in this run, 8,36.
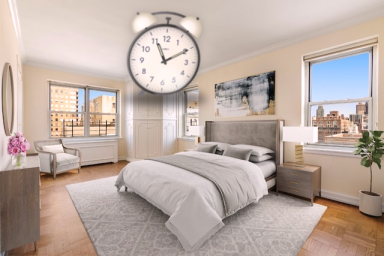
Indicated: 11,10
